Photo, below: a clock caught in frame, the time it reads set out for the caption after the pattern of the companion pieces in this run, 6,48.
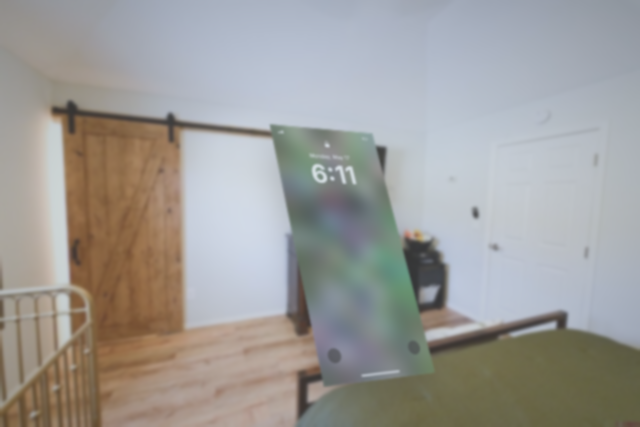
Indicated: 6,11
